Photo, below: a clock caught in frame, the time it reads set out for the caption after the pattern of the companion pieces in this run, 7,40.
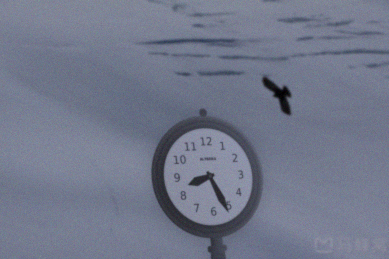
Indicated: 8,26
